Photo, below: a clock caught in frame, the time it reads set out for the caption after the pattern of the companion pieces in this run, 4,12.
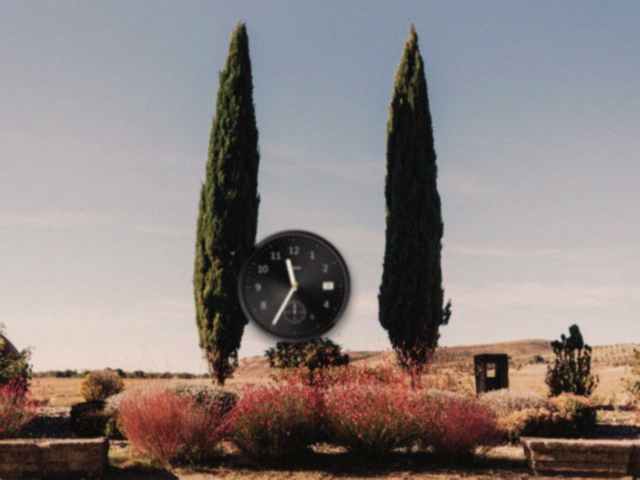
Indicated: 11,35
